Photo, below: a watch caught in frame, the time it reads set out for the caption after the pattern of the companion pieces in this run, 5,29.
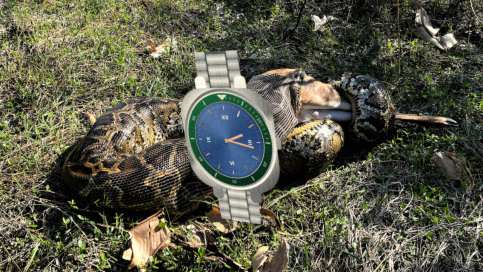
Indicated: 2,17
